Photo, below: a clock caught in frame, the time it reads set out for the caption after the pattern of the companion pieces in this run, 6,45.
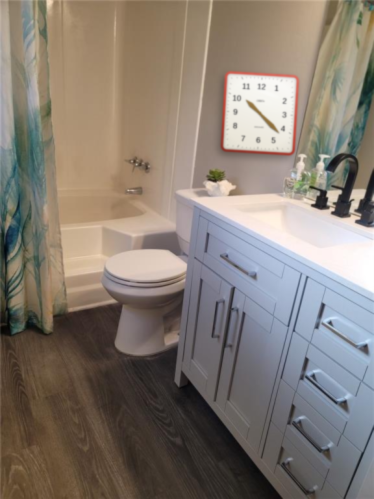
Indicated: 10,22
